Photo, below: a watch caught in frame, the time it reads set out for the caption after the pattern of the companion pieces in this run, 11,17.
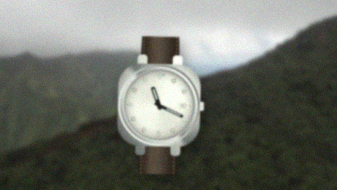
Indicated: 11,19
